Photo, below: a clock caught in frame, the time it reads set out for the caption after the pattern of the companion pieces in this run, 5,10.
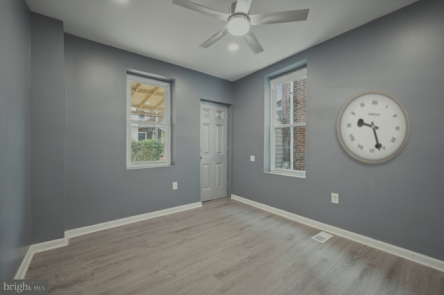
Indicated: 9,27
